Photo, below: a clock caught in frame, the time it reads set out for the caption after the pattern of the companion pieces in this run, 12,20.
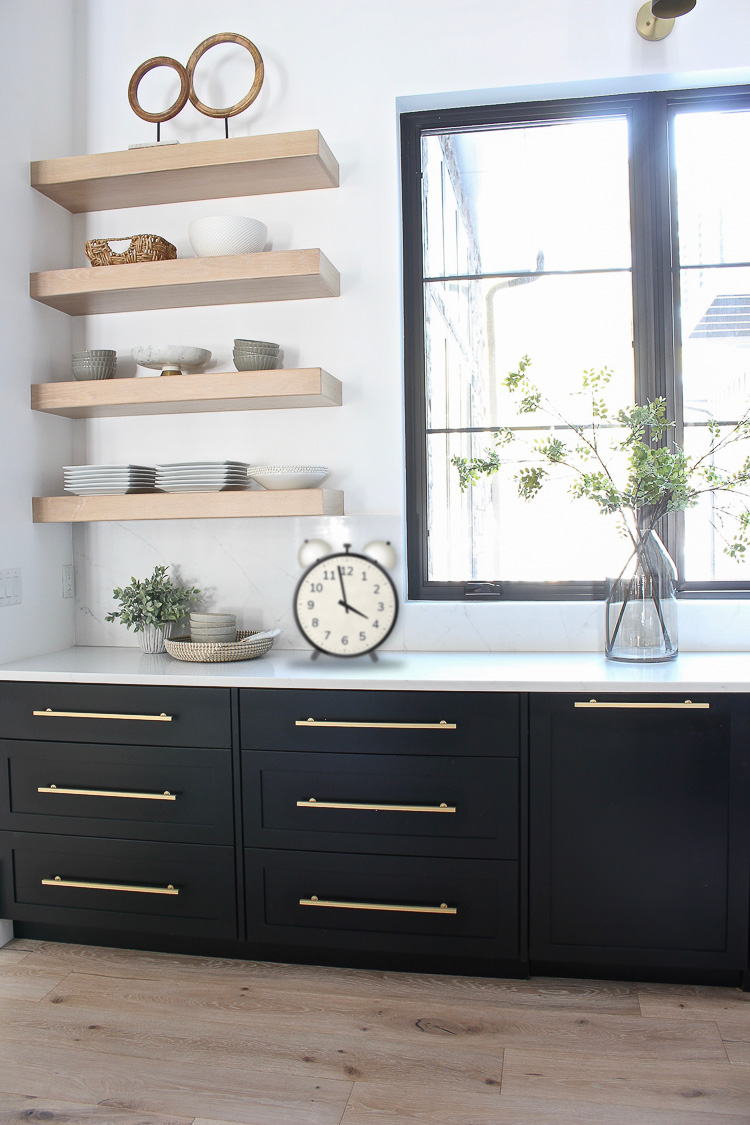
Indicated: 3,58
